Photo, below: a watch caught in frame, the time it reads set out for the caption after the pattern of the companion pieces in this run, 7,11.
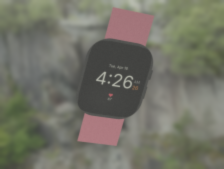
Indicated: 4,26
